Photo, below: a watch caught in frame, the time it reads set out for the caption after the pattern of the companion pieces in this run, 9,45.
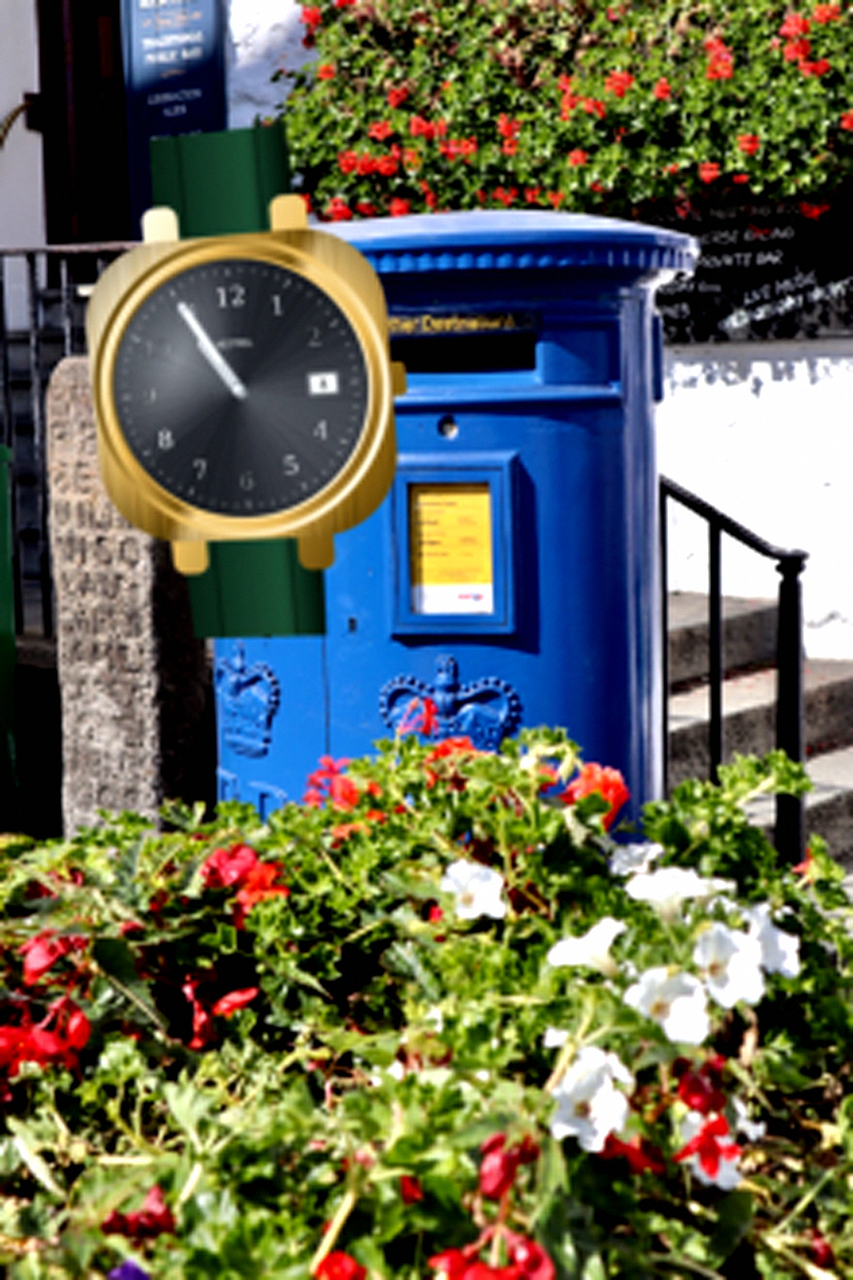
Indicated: 10,55
